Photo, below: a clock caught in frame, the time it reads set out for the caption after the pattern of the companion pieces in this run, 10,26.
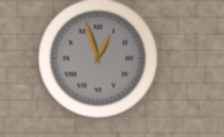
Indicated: 12,57
